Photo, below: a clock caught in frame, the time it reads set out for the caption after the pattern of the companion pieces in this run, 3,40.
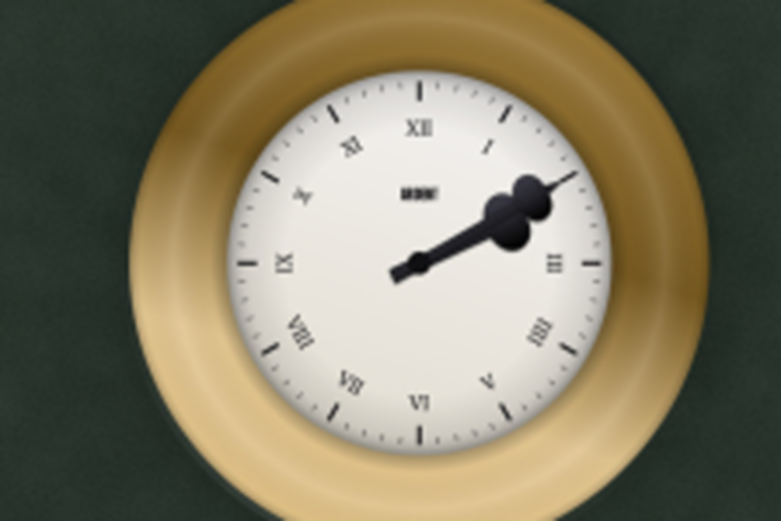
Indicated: 2,10
